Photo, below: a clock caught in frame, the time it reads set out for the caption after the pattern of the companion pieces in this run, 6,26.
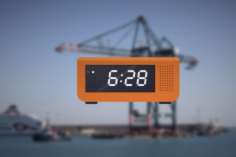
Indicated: 6,28
